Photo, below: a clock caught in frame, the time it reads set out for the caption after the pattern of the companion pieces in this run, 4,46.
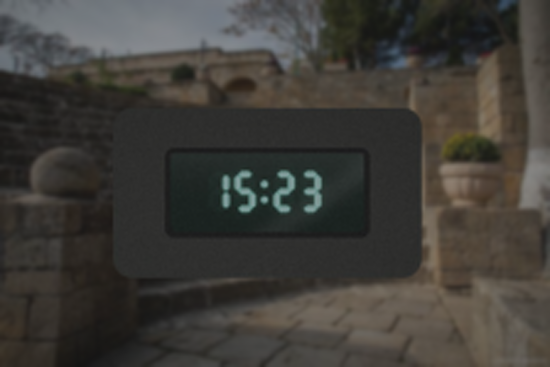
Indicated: 15,23
